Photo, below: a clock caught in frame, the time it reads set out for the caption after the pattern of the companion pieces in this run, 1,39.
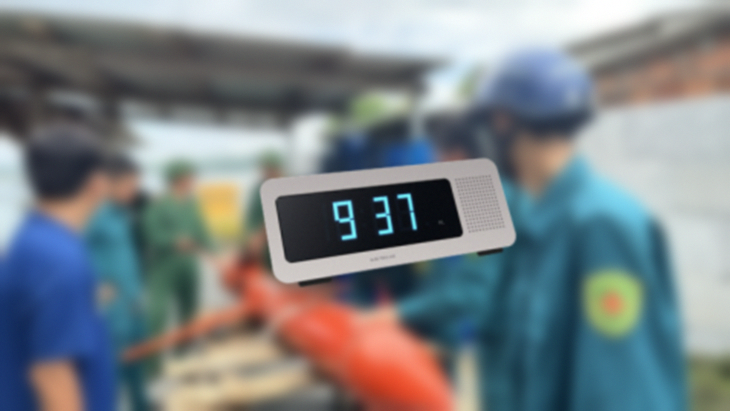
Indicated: 9,37
